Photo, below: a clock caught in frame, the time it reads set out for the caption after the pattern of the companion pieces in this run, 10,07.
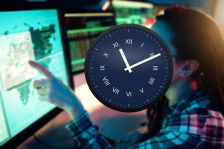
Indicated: 11,11
